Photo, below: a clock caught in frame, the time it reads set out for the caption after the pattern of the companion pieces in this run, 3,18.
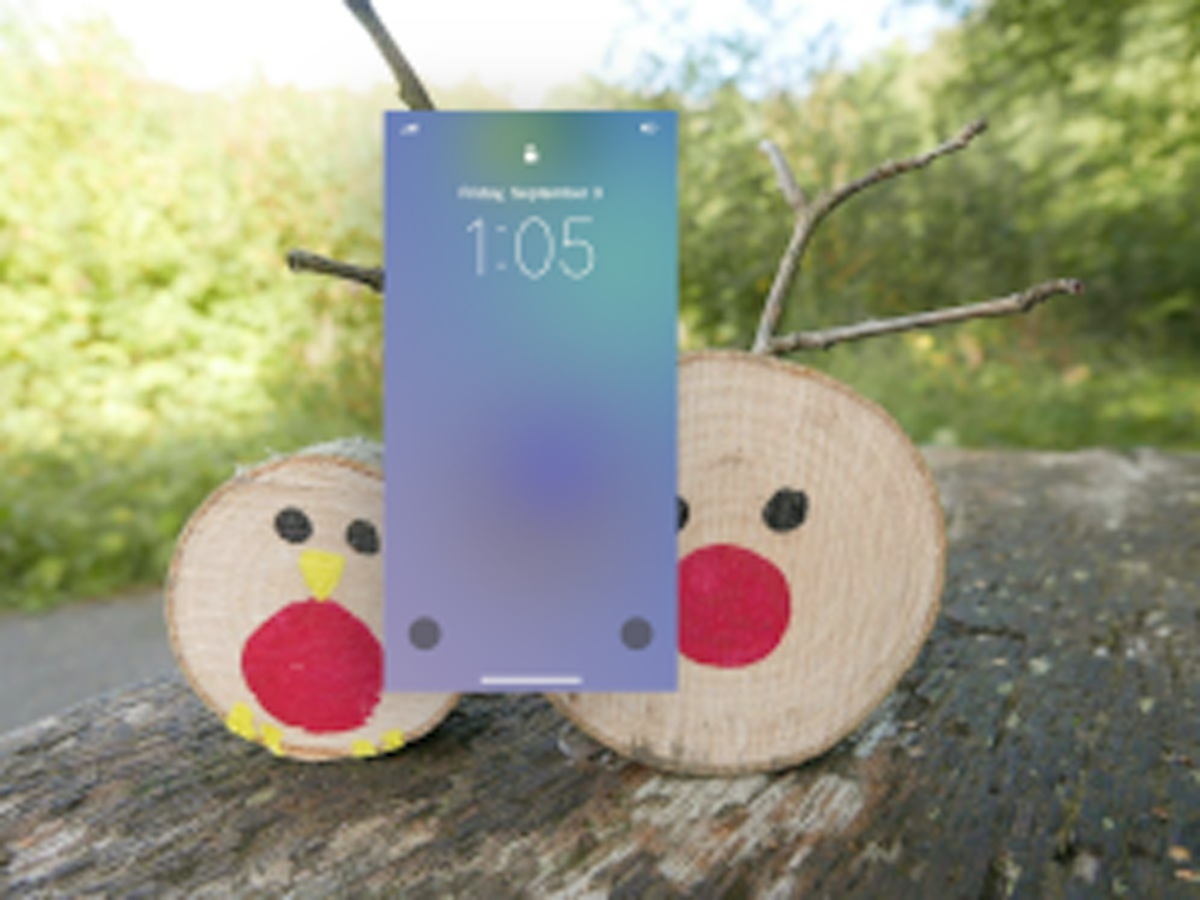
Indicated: 1,05
